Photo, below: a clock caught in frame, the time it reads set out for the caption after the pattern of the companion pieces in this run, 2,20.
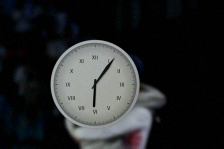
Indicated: 6,06
